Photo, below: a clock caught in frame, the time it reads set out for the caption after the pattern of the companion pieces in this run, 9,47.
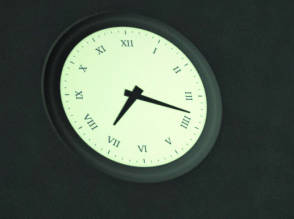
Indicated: 7,18
